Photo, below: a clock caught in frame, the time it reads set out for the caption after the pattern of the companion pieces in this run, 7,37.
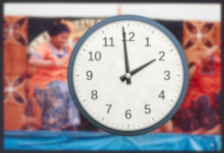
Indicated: 1,59
